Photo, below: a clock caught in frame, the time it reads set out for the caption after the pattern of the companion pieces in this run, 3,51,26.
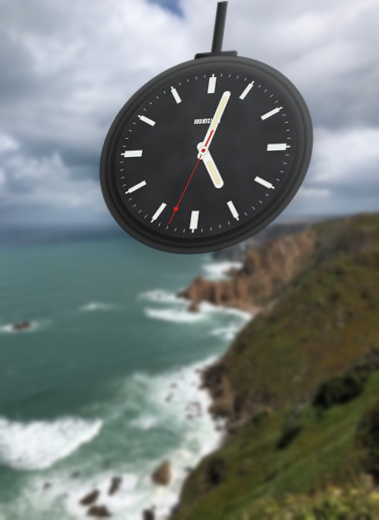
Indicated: 5,02,33
